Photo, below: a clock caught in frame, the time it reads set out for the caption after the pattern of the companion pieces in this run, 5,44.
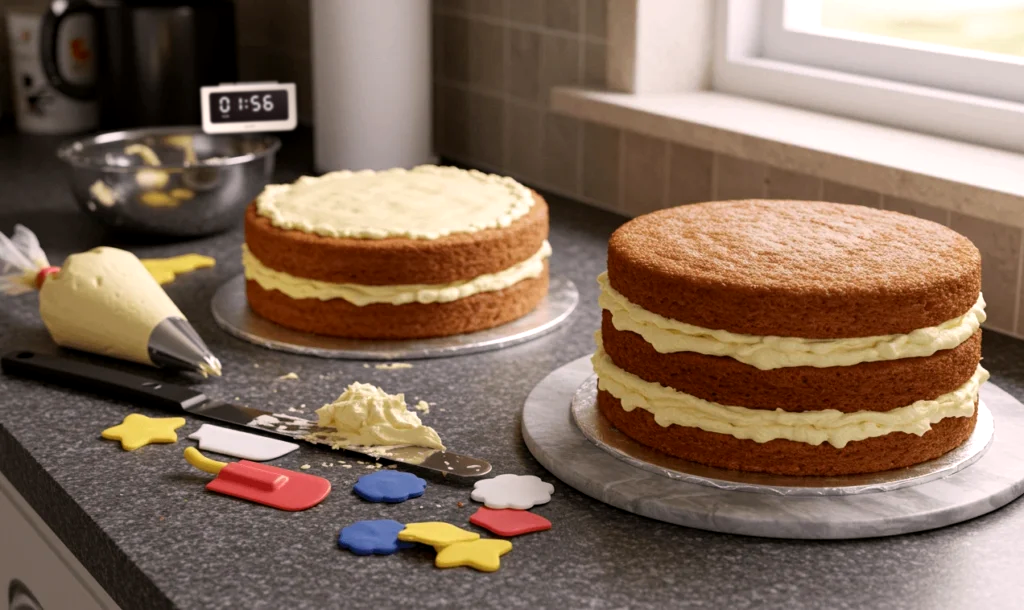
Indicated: 1,56
